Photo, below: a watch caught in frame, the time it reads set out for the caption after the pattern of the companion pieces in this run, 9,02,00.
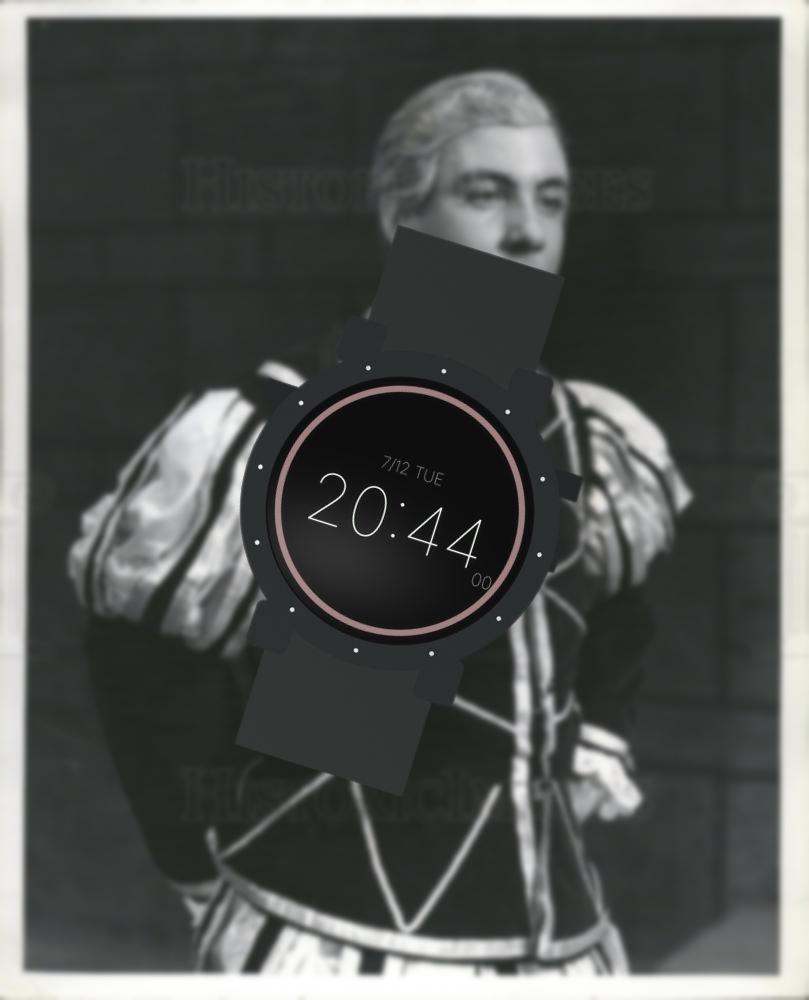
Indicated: 20,44,00
